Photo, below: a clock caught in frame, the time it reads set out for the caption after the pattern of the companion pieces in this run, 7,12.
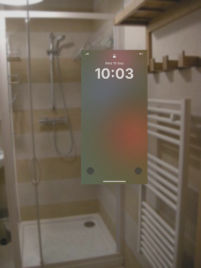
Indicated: 10,03
